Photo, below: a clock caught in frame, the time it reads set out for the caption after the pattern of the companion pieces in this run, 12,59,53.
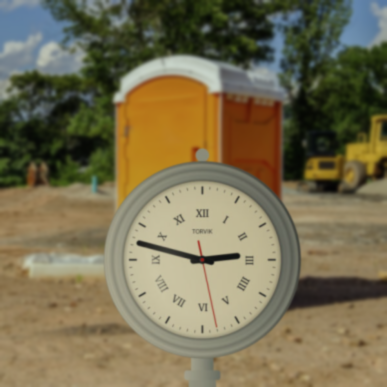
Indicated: 2,47,28
